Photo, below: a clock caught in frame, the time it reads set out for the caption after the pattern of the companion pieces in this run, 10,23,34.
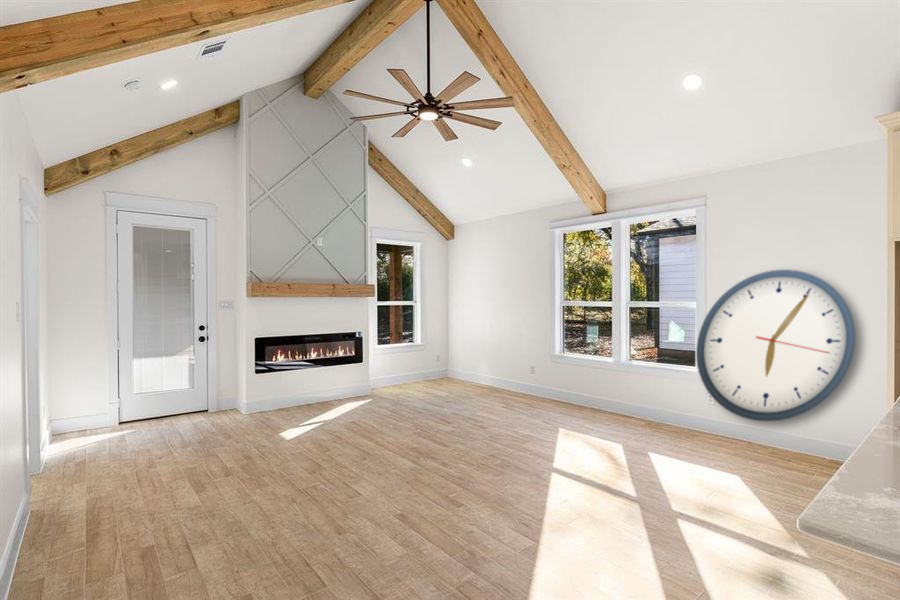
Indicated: 6,05,17
